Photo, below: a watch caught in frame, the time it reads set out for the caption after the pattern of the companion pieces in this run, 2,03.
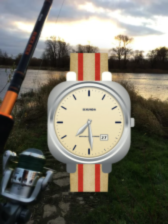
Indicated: 7,29
